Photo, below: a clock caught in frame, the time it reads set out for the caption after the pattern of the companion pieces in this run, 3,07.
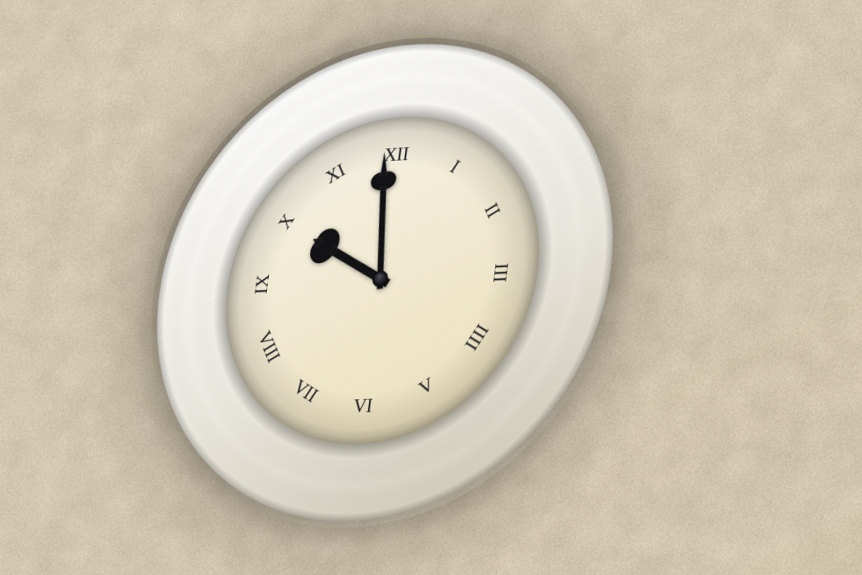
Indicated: 9,59
